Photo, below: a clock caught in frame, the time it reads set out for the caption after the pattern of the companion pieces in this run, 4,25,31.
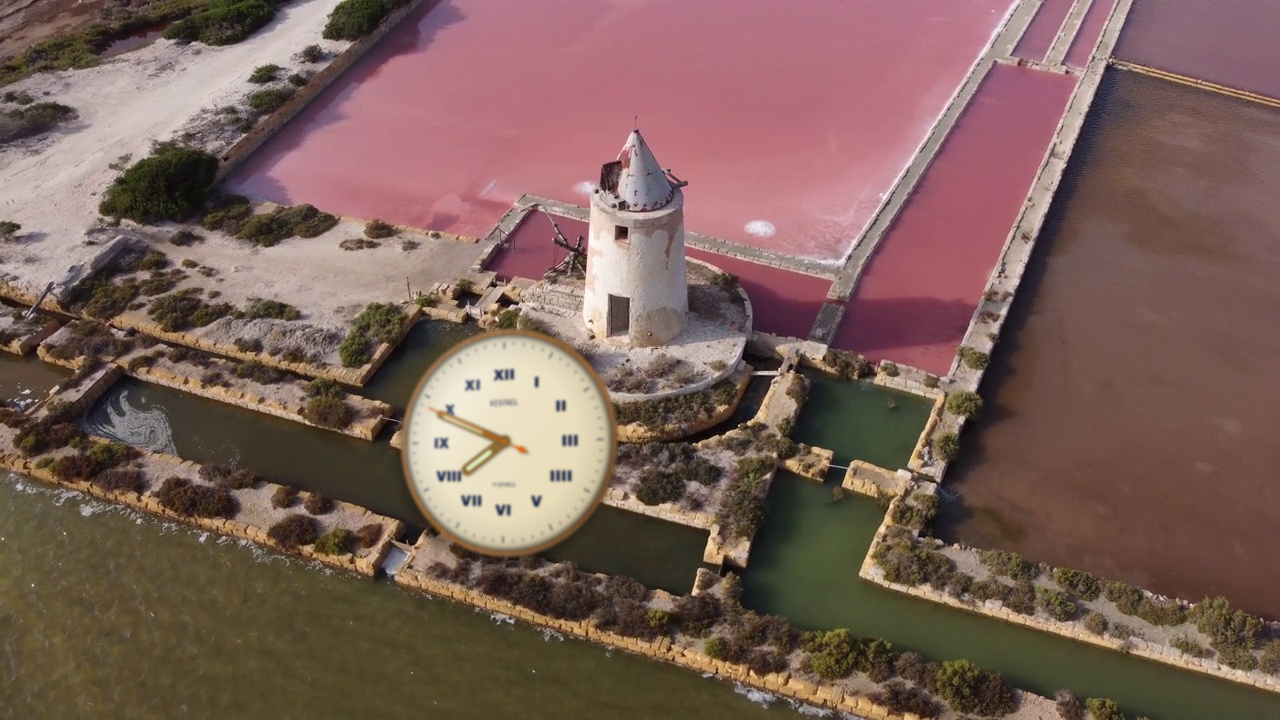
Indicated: 7,48,49
